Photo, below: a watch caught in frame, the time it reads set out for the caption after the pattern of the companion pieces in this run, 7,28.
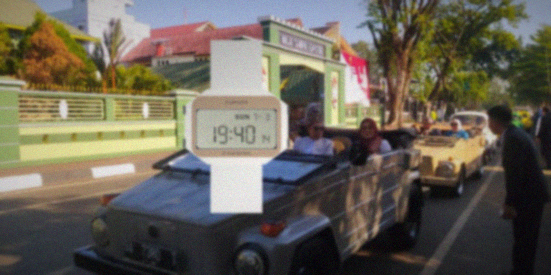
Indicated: 19,40
